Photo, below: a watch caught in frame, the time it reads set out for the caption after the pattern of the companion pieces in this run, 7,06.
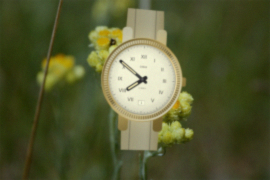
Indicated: 7,51
